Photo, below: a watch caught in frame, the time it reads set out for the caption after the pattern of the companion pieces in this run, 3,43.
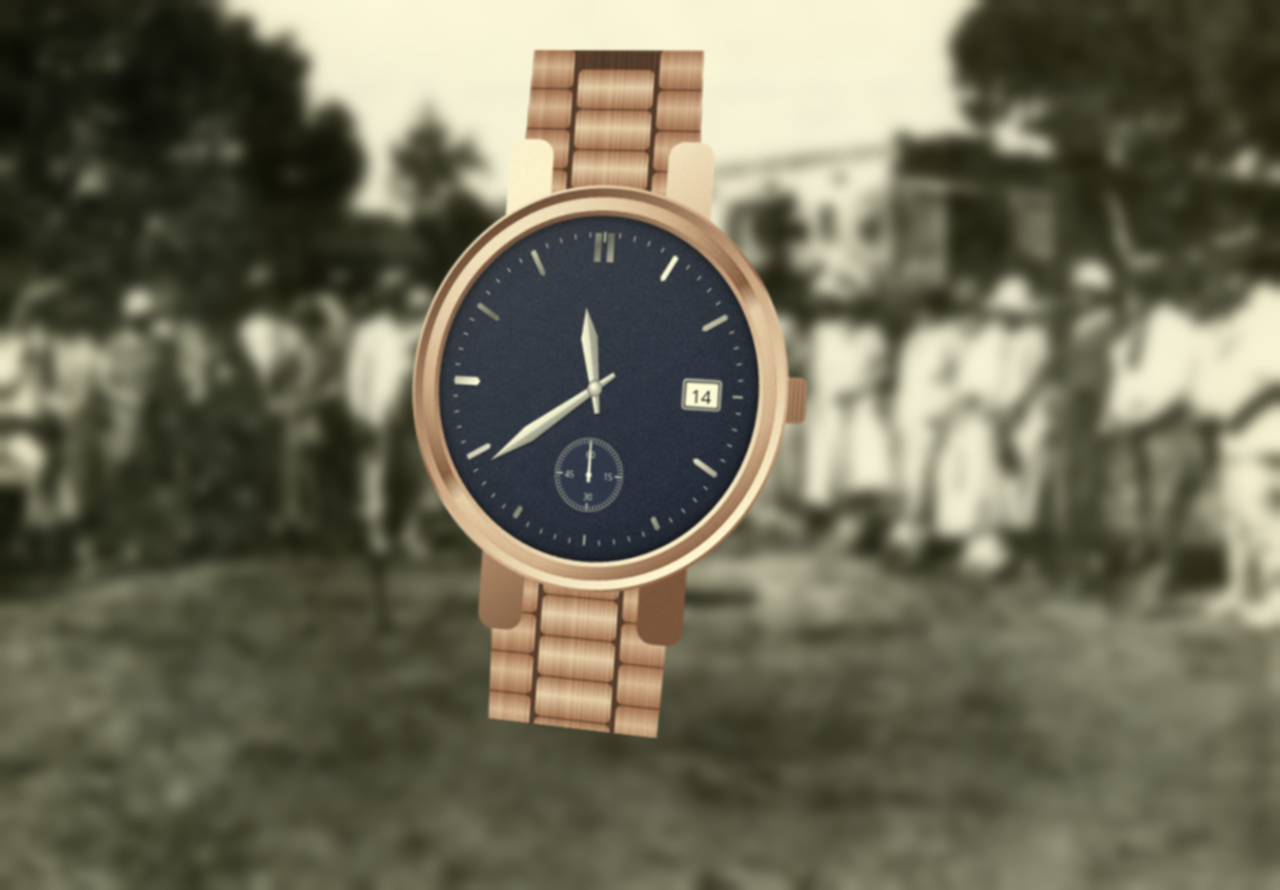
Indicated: 11,39
